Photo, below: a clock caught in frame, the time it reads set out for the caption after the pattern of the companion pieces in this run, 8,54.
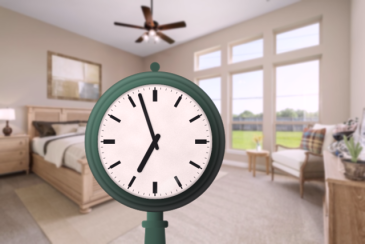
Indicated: 6,57
